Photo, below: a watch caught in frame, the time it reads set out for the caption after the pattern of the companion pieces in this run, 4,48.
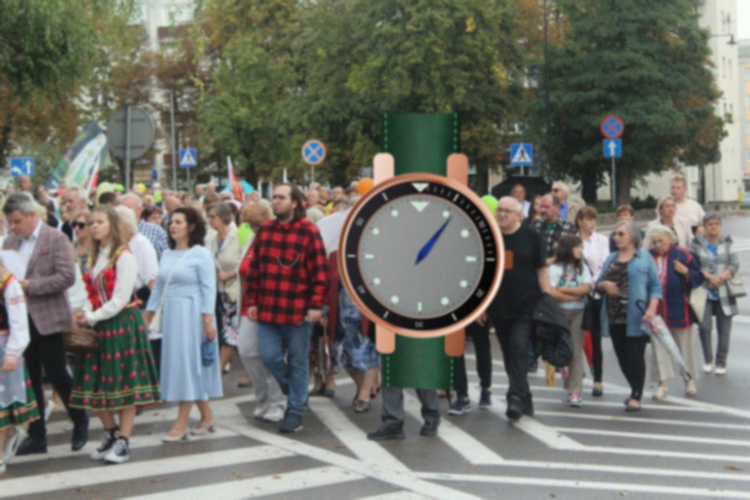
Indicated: 1,06
